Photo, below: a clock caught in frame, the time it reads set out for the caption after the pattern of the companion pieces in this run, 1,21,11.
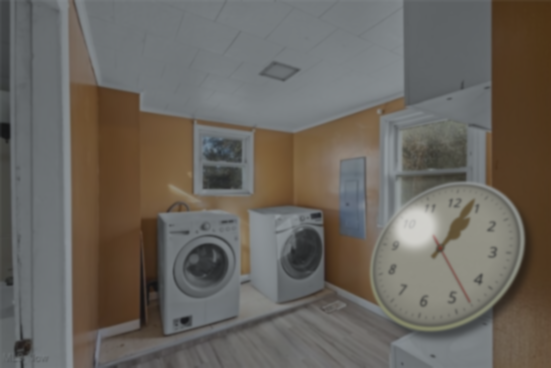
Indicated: 1,03,23
